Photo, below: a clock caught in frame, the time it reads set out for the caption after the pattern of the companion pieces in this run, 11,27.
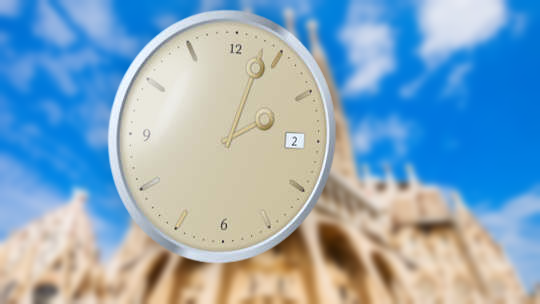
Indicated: 2,03
